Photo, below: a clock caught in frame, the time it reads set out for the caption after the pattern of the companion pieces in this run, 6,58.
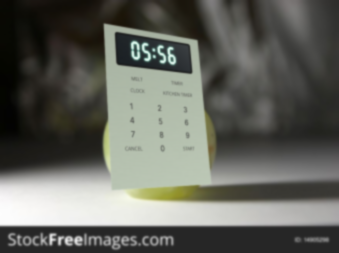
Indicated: 5,56
